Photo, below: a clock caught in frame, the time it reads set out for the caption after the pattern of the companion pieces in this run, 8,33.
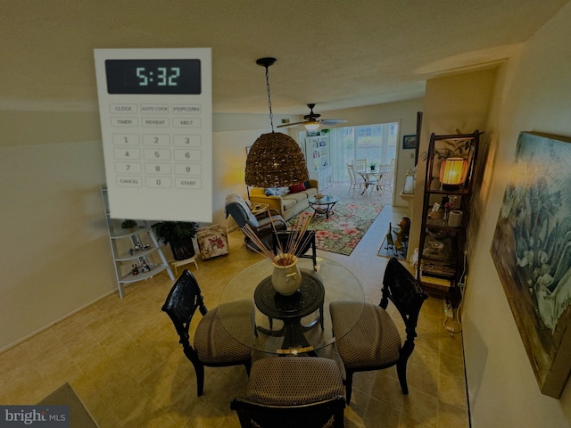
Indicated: 5,32
